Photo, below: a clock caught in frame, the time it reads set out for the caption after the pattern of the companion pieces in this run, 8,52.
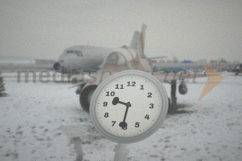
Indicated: 9,31
